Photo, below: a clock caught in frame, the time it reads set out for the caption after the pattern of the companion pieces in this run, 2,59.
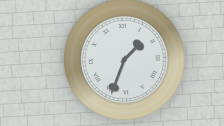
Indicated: 1,34
